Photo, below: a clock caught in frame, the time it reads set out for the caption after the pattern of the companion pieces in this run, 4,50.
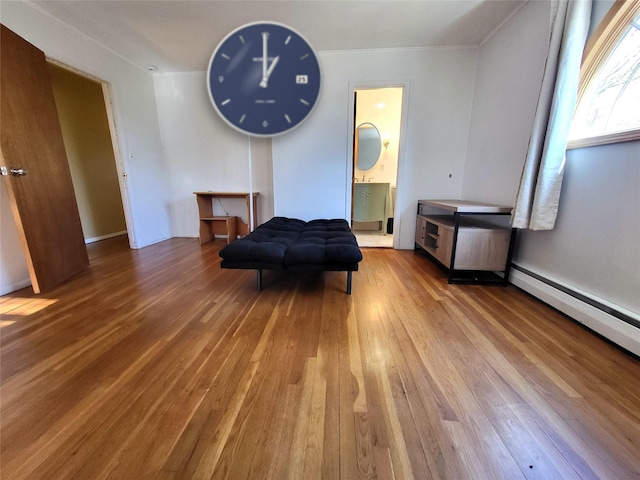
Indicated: 1,00
